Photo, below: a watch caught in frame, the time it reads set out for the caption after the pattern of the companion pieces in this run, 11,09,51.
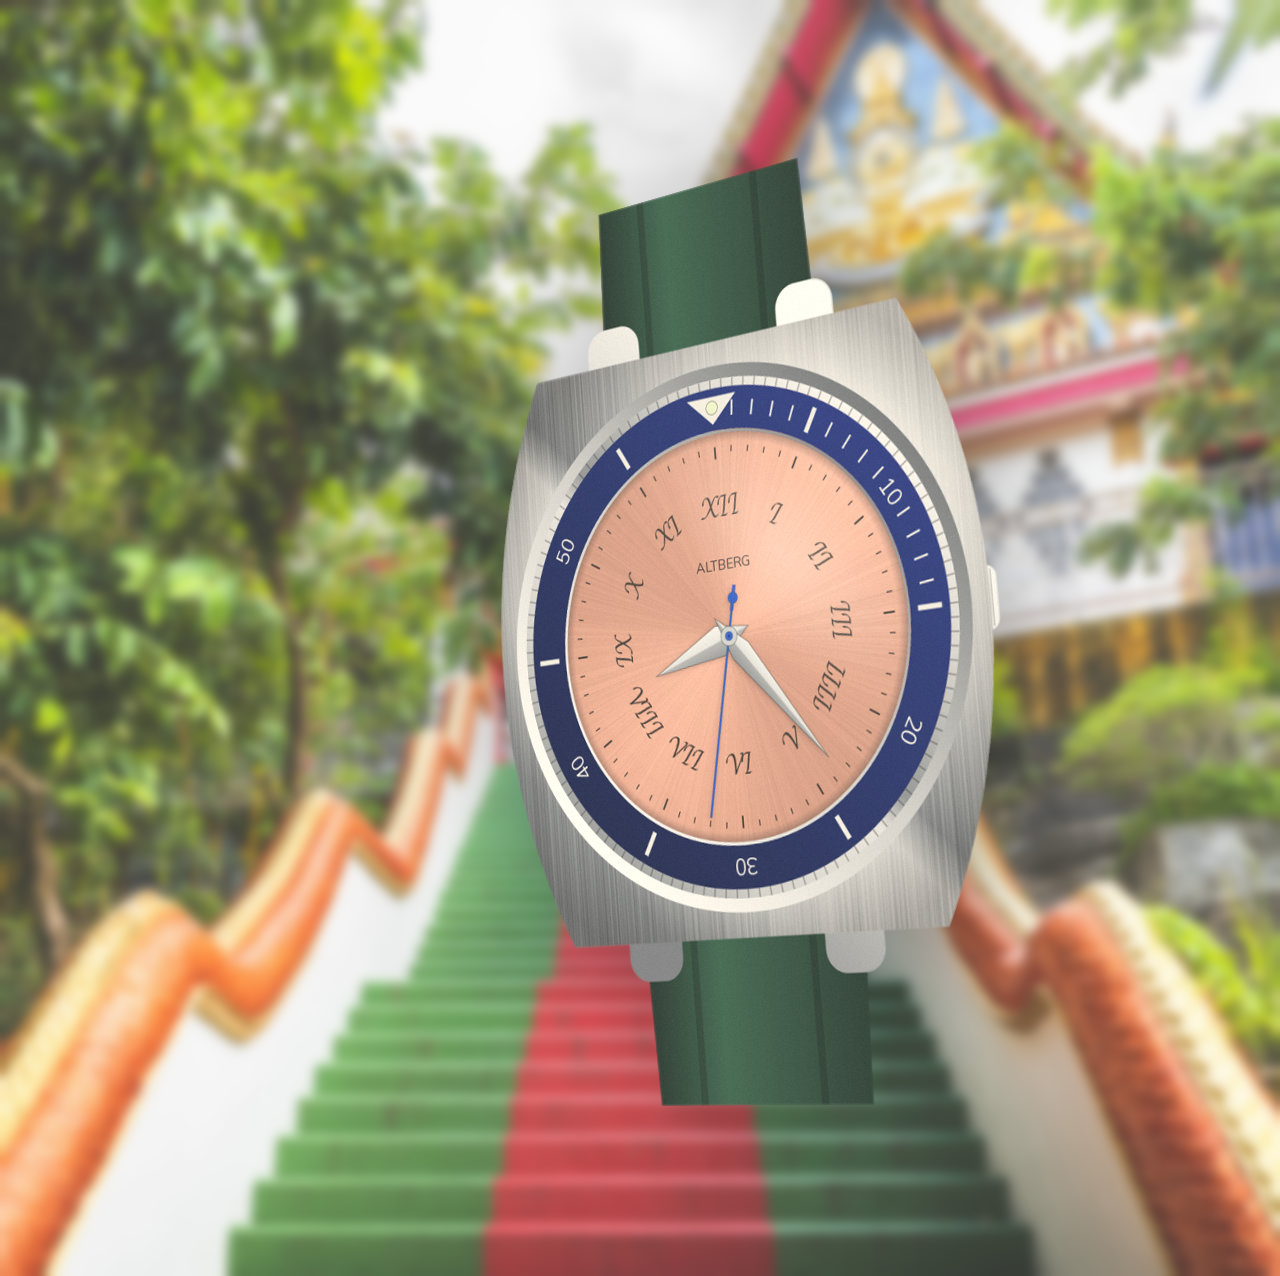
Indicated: 8,23,32
